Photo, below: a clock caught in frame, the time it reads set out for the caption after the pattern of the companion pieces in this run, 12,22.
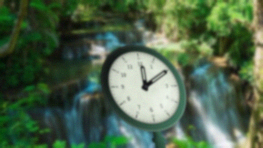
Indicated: 12,10
